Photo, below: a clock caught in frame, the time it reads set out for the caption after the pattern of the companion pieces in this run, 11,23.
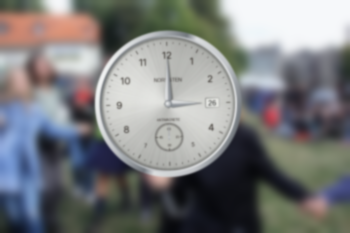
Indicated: 3,00
